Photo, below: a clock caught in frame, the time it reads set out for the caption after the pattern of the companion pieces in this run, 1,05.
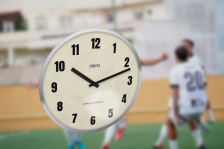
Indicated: 10,12
